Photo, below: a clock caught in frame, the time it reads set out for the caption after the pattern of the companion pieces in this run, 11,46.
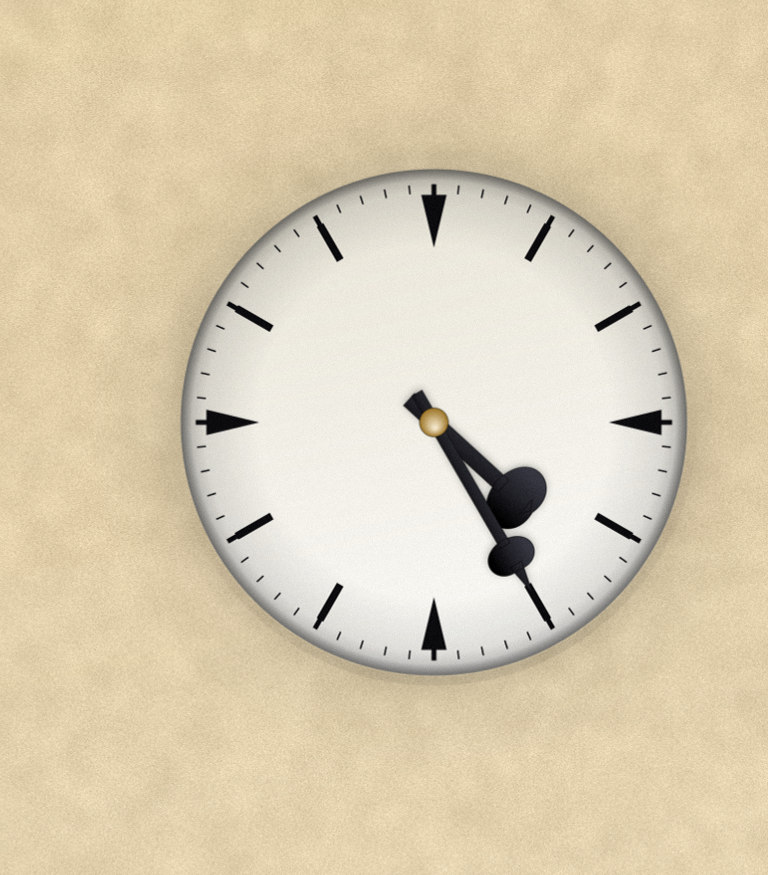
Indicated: 4,25
